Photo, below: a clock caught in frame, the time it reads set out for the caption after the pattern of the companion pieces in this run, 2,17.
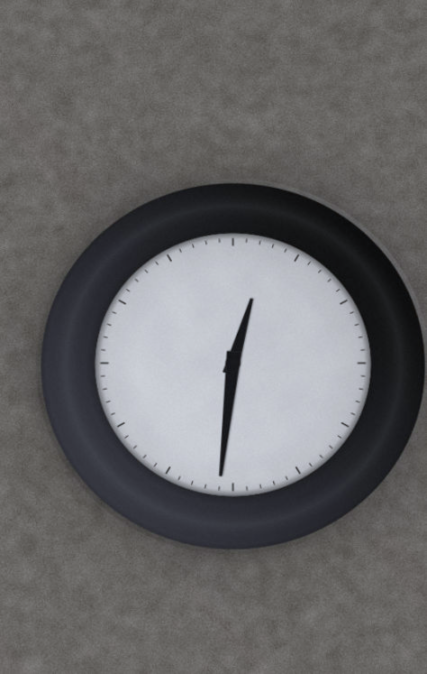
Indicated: 12,31
